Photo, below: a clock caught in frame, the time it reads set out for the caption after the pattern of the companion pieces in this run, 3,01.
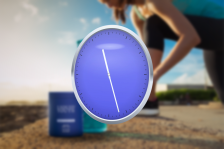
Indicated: 11,27
